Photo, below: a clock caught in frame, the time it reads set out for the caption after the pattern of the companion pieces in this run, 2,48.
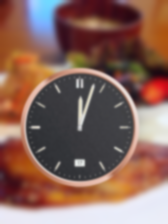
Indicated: 12,03
